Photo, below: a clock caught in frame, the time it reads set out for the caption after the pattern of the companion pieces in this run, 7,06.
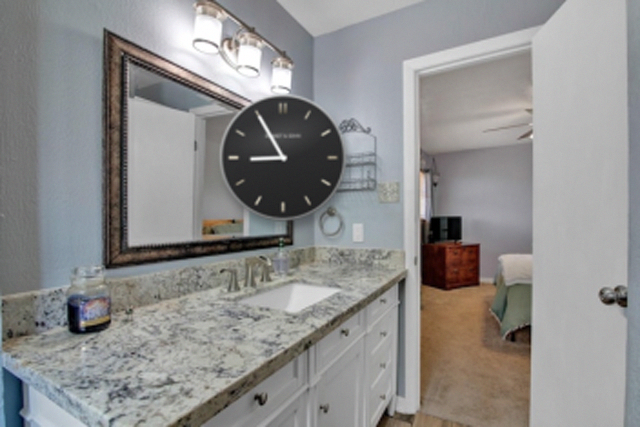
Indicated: 8,55
